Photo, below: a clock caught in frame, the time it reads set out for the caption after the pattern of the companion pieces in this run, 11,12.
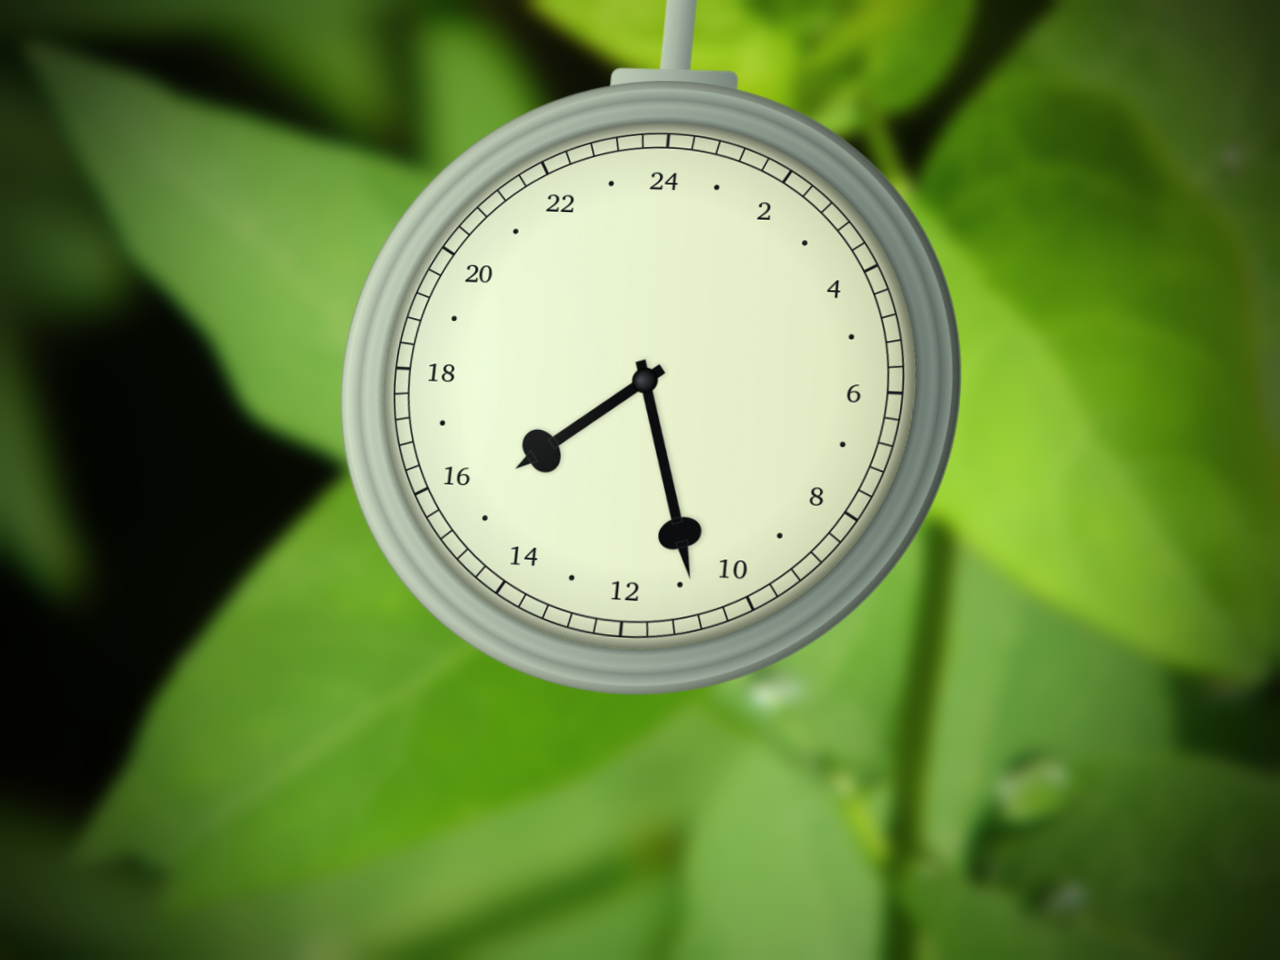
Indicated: 15,27
